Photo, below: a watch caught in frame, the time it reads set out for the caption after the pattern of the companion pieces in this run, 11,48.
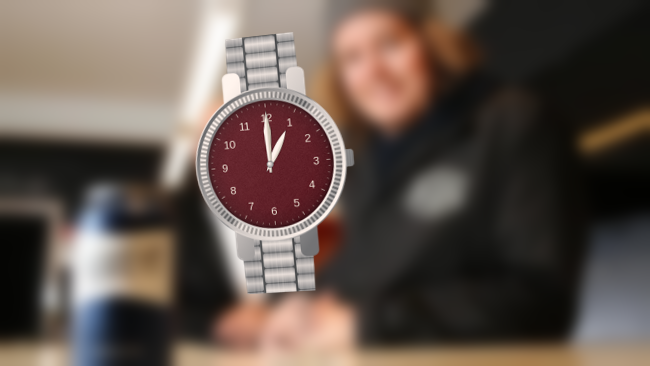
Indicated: 1,00
